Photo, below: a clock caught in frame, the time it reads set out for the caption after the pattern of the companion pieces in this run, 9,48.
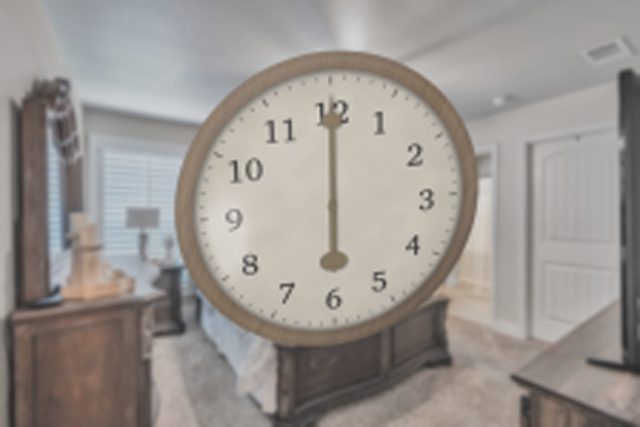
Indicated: 6,00
